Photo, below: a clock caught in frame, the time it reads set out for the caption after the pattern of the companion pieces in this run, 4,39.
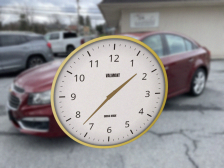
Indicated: 1,37
